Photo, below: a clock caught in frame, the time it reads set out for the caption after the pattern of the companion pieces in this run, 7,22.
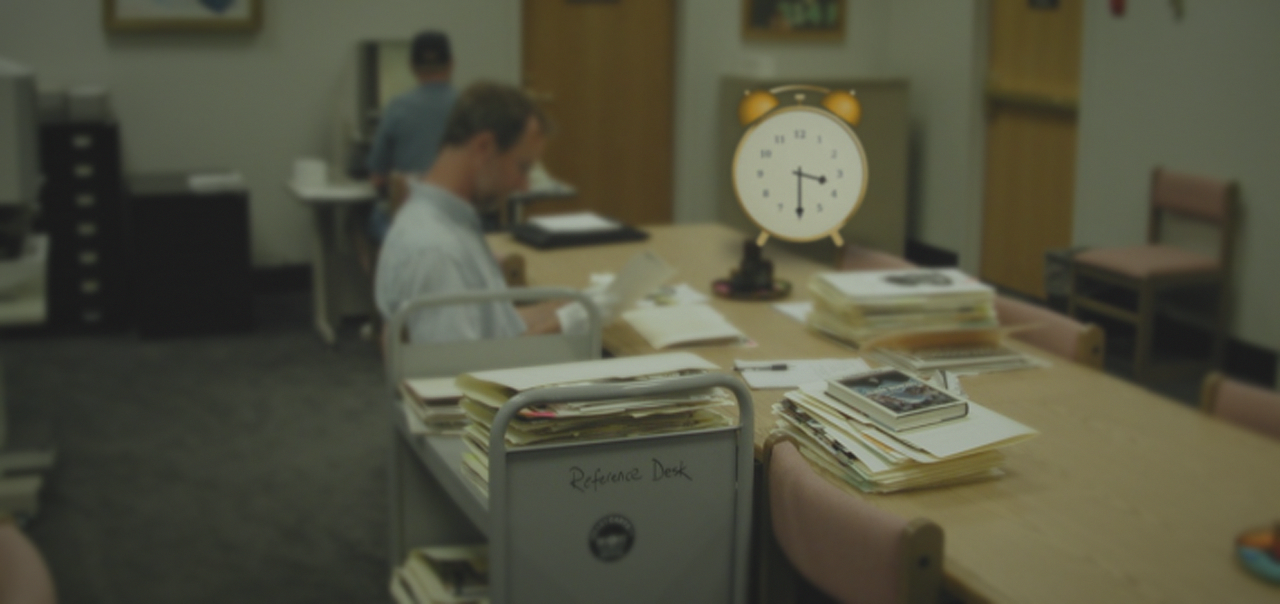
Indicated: 3,30
